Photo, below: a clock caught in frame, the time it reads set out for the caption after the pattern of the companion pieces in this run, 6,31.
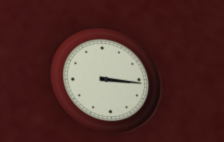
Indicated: 3,16
